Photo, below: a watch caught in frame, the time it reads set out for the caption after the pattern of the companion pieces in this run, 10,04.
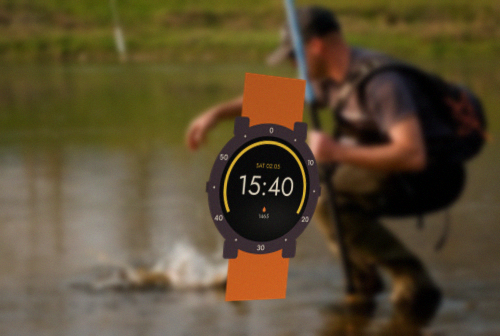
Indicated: 15,40
